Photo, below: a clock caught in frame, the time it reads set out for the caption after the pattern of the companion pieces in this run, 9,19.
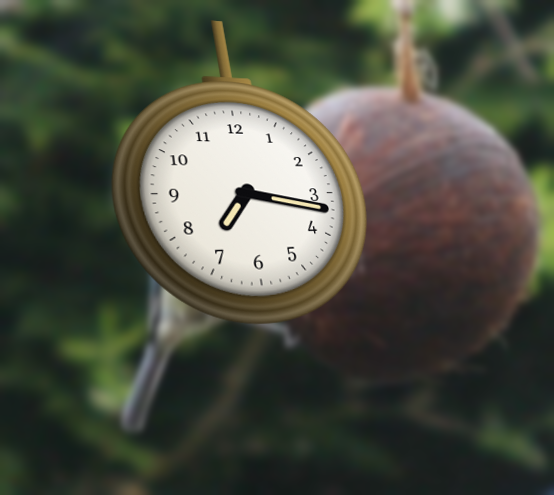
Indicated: 7,17
